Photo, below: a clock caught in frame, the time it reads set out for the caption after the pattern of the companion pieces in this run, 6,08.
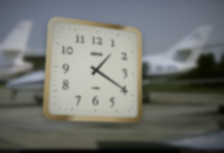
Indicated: 1,20
